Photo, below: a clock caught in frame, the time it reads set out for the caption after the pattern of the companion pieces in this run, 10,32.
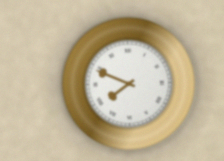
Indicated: 7,49
